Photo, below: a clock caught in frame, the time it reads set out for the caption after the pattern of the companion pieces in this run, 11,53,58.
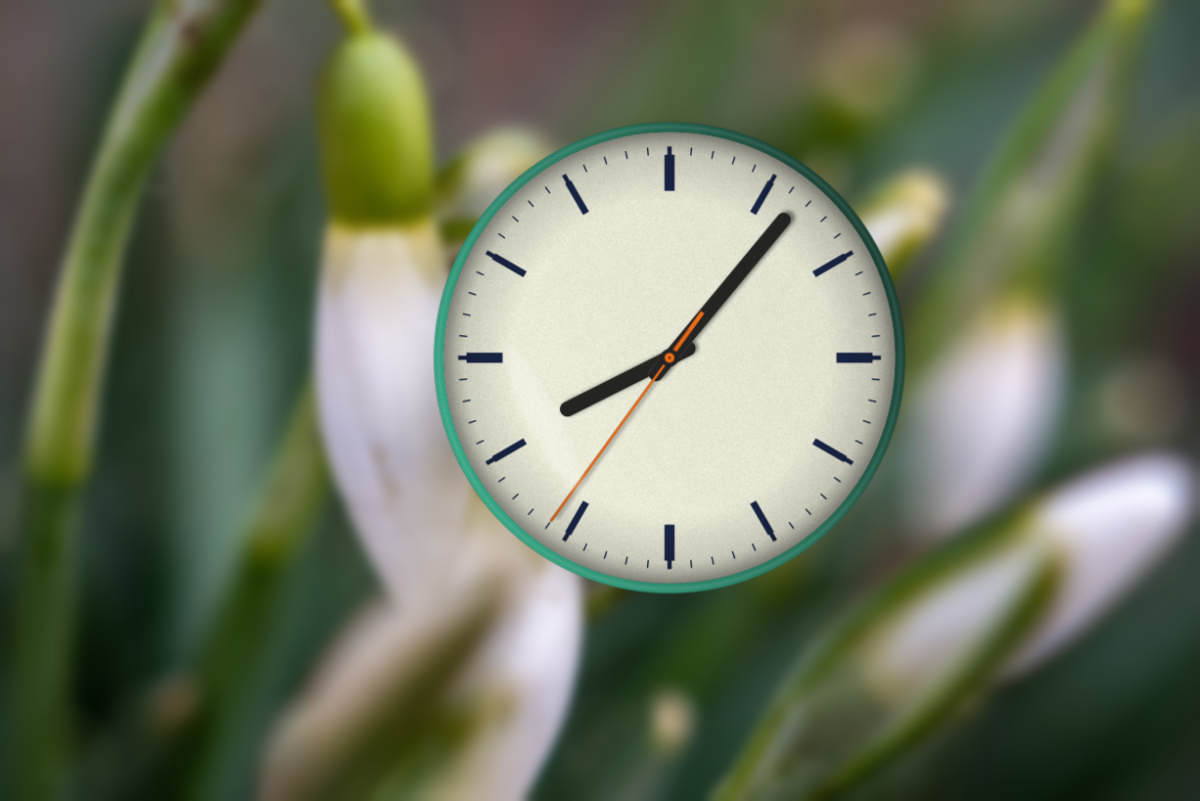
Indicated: 8,06,36
